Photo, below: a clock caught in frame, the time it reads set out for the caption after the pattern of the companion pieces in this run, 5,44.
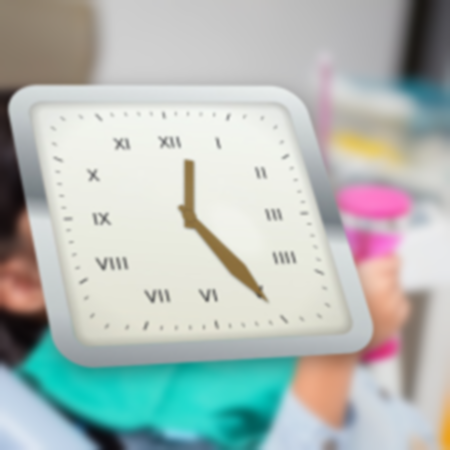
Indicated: 12,25
